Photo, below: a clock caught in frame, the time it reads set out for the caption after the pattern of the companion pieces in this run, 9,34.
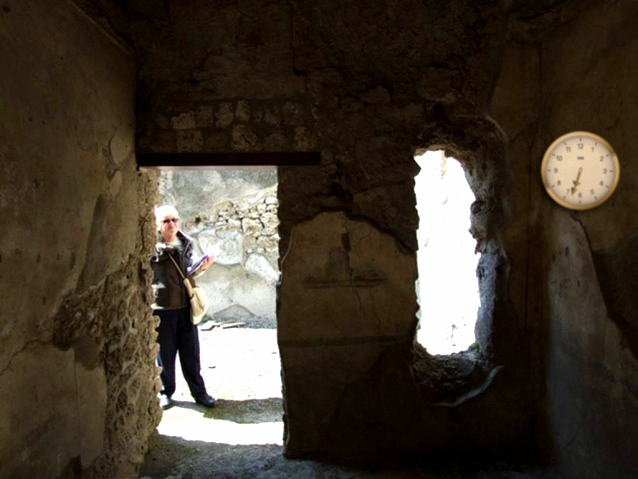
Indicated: 6,33
